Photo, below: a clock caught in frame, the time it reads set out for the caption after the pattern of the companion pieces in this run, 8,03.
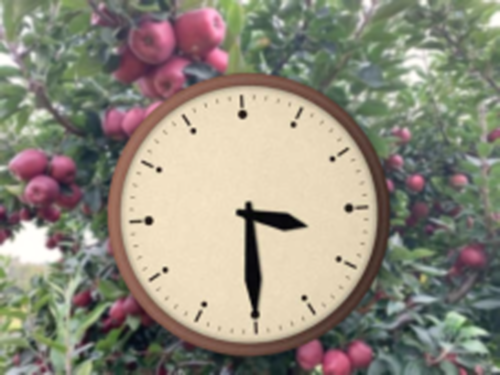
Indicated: 3,30
